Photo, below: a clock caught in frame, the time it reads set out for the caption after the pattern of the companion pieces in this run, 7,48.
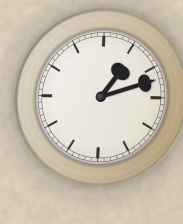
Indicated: 1,12
